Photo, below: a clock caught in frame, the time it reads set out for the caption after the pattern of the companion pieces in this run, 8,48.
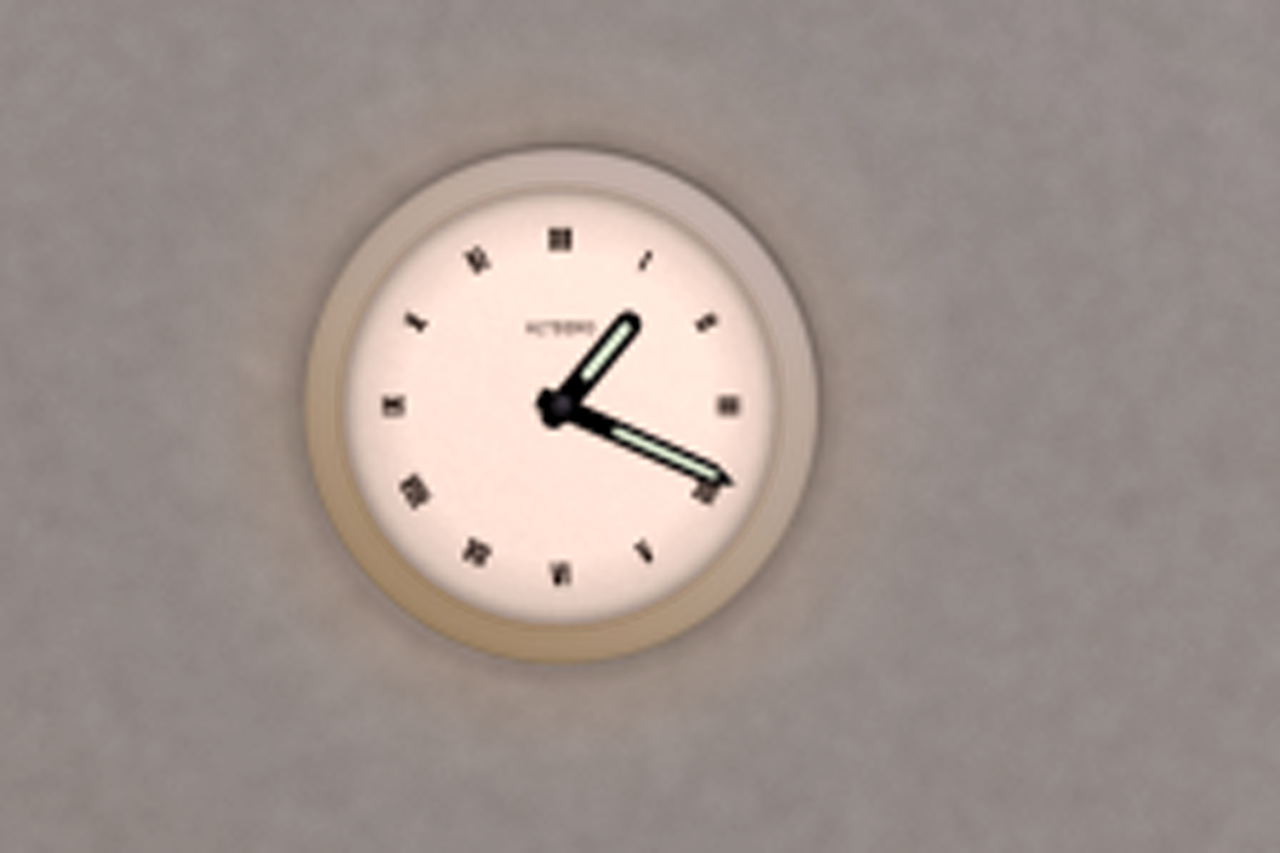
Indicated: 1,19
